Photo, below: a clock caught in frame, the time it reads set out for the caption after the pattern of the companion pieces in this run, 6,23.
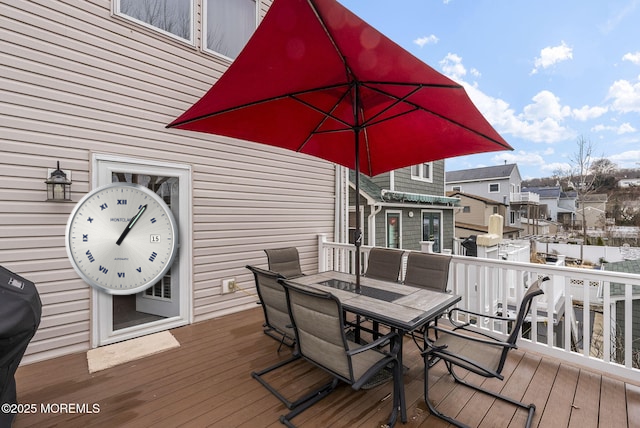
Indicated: 1,06
